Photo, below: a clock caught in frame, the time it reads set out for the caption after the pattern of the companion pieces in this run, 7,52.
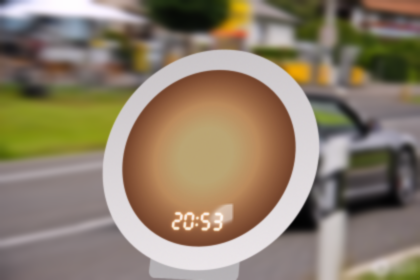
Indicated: 20,53
